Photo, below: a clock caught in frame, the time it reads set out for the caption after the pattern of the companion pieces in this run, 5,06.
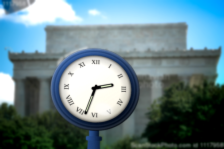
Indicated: 2,33
